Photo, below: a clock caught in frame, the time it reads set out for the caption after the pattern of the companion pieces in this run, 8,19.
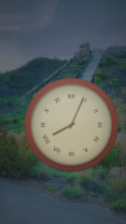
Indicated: 8,04
